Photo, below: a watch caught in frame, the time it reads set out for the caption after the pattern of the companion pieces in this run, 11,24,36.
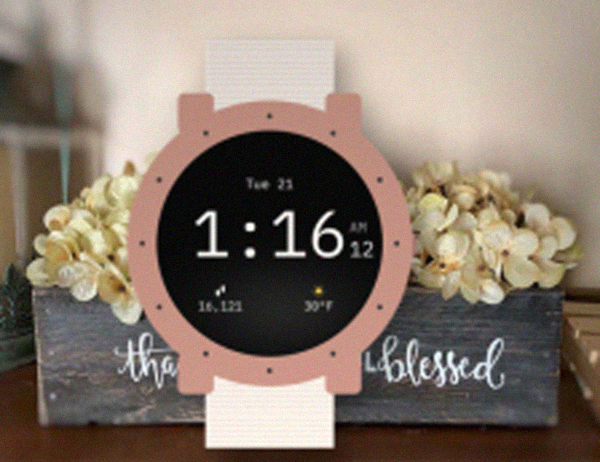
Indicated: 1,16,12
